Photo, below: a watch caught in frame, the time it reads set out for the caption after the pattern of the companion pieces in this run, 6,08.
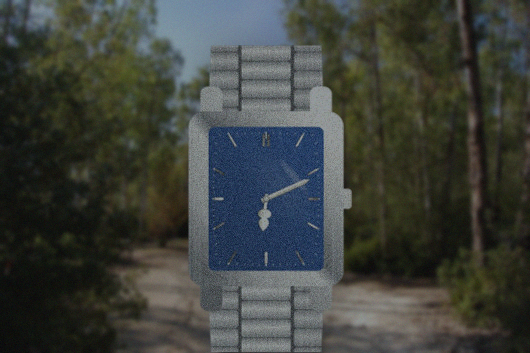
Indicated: 6,11
